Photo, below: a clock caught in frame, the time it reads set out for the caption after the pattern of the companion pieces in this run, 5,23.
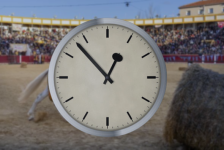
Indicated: 12,53
